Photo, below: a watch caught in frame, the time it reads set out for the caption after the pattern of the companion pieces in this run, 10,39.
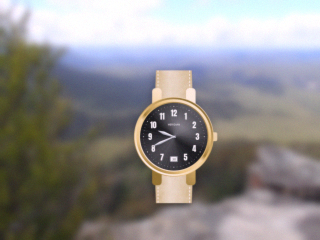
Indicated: 9,41
